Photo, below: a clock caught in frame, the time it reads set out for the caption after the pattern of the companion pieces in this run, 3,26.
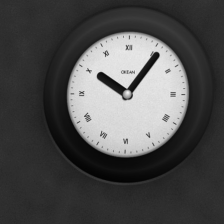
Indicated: 10,06
